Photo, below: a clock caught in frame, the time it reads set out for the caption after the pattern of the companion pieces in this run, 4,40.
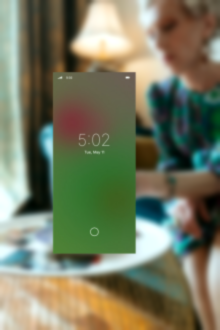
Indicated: 5,02
